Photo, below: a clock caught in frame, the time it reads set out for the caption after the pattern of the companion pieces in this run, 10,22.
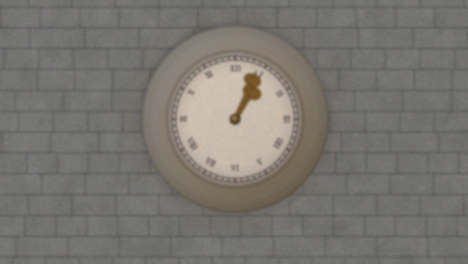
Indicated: 1,04
